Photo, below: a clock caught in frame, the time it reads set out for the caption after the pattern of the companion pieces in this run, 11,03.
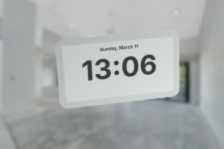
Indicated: 13,06
